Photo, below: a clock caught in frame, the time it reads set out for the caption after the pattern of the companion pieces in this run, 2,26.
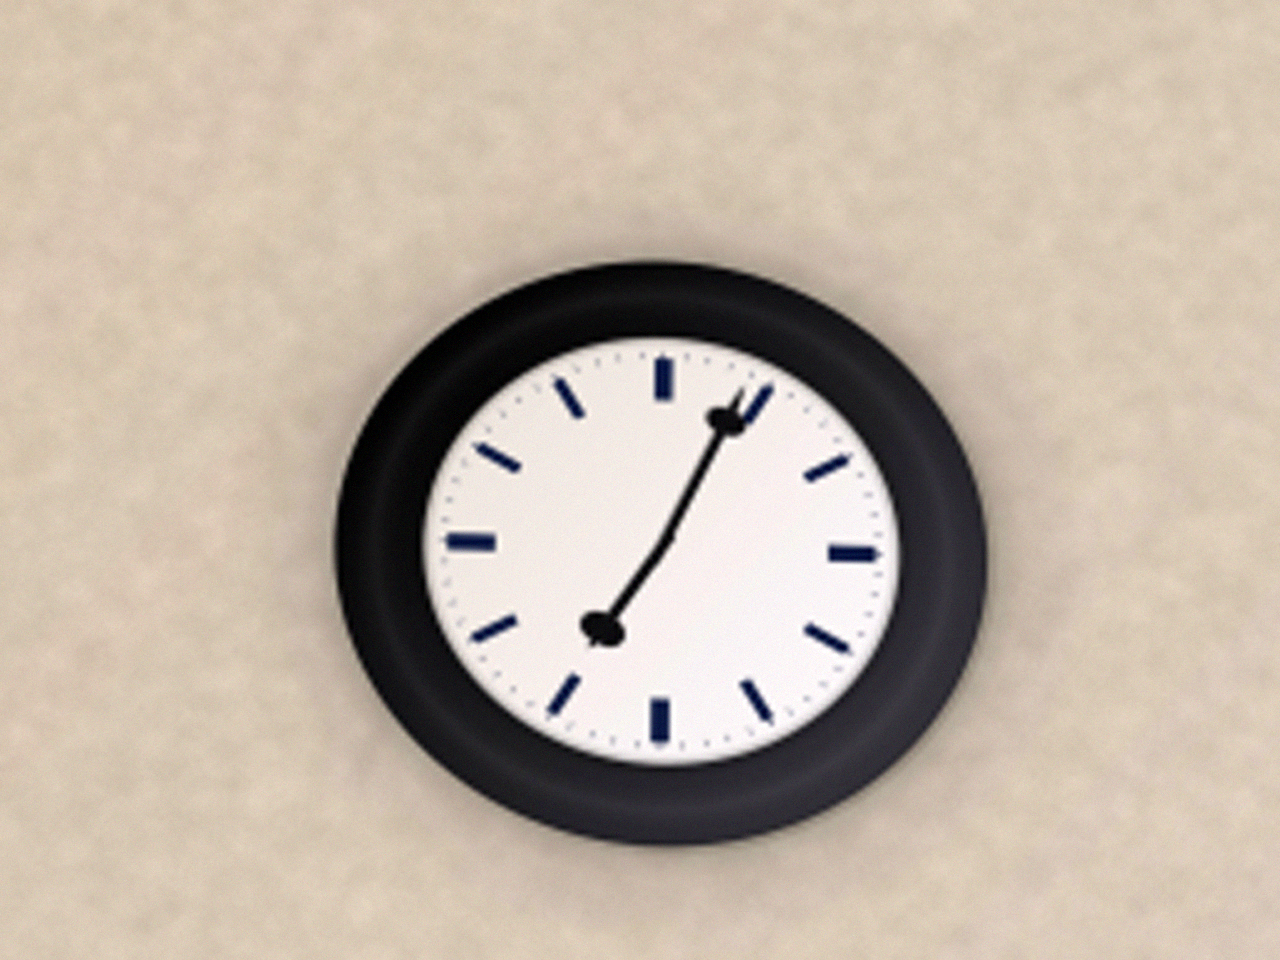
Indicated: 7,04
